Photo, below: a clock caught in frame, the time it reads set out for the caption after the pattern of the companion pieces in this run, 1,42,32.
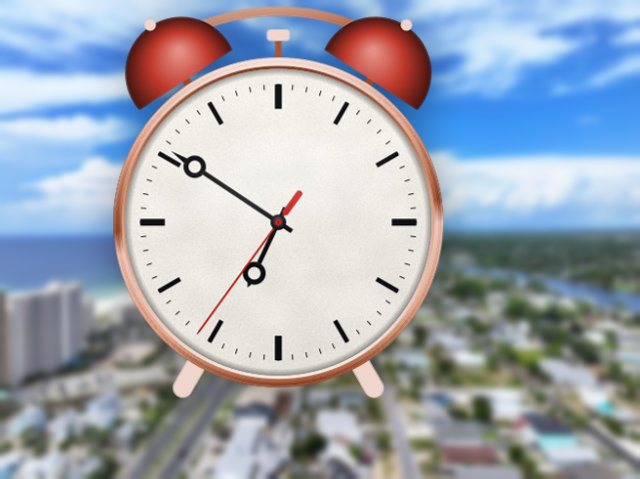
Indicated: 6,50,36
